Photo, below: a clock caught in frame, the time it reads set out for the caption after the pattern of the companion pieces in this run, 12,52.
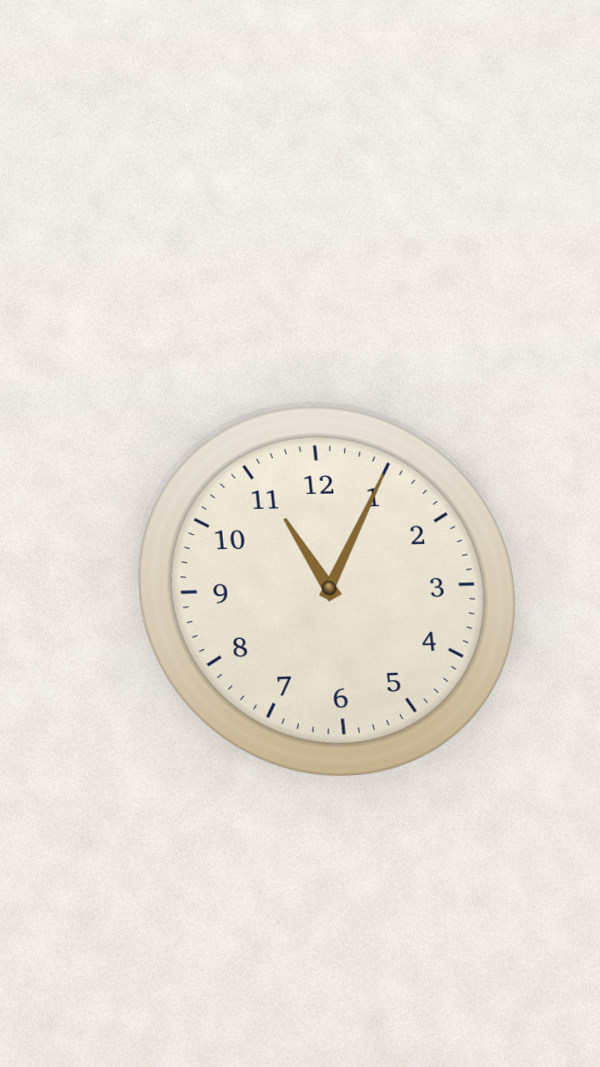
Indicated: 11,05
